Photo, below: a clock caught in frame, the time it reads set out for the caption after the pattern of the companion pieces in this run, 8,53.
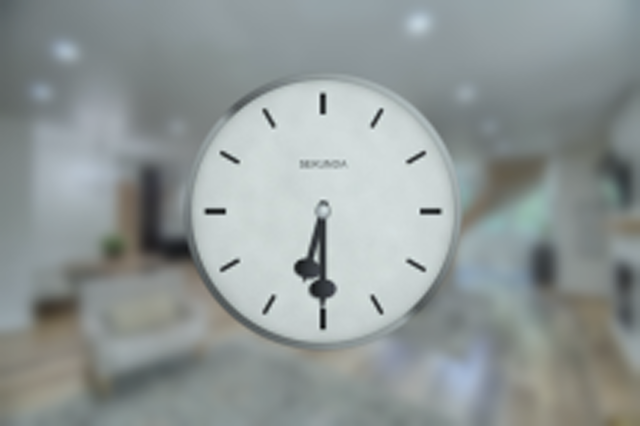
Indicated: 6,30
